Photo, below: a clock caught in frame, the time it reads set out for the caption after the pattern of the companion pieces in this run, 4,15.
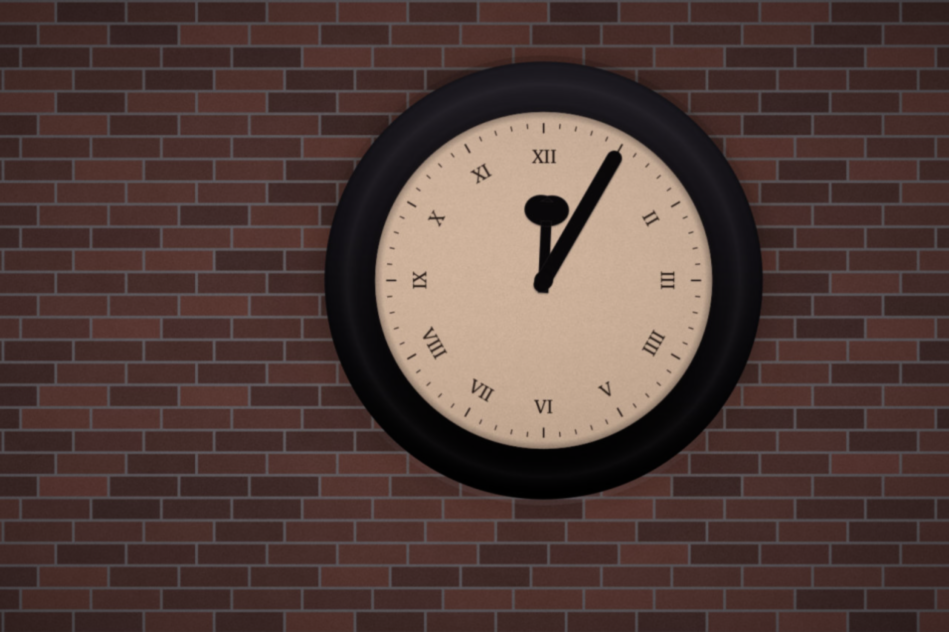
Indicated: 12,05
